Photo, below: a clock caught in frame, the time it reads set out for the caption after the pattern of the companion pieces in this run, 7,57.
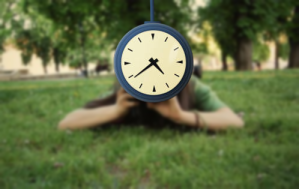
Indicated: 4,39
